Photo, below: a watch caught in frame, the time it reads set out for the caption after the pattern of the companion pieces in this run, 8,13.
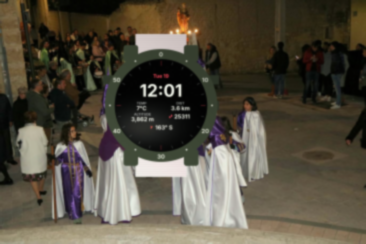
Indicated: 12,01
